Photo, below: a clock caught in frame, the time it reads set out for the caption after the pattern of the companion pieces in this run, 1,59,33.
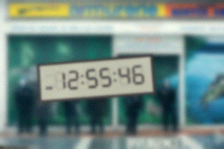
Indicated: 12,55,46
